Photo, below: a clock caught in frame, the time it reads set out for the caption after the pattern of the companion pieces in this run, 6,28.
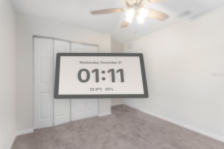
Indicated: 1,11
